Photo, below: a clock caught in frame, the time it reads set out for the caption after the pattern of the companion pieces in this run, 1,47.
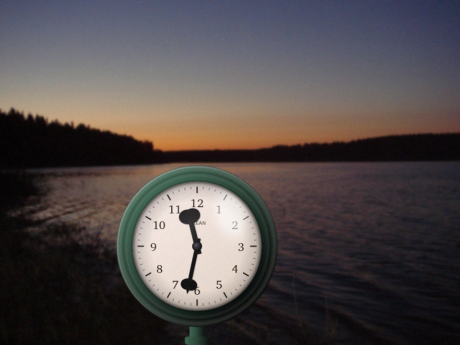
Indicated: 11,32
